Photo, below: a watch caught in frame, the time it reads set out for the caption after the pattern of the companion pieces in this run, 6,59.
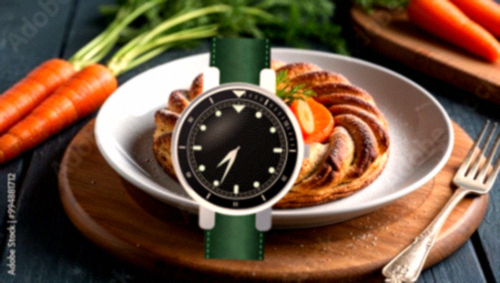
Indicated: 7,34
